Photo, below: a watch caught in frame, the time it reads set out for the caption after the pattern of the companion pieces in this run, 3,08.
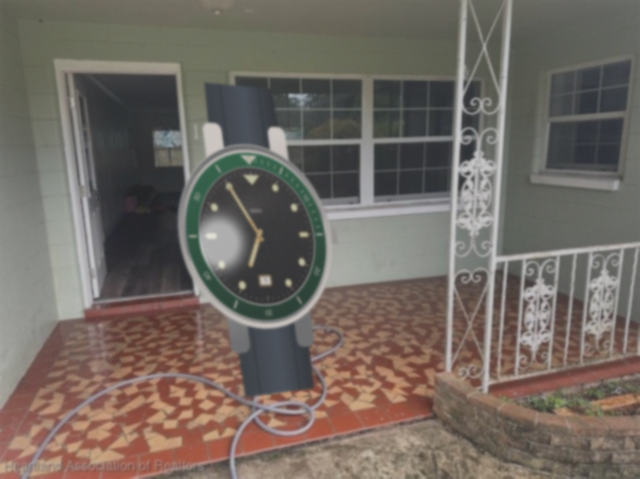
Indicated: 6,55
